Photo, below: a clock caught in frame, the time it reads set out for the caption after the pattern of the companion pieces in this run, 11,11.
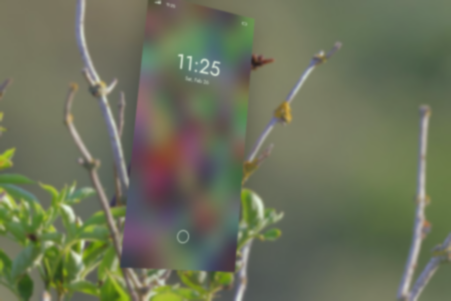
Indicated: 11,25
